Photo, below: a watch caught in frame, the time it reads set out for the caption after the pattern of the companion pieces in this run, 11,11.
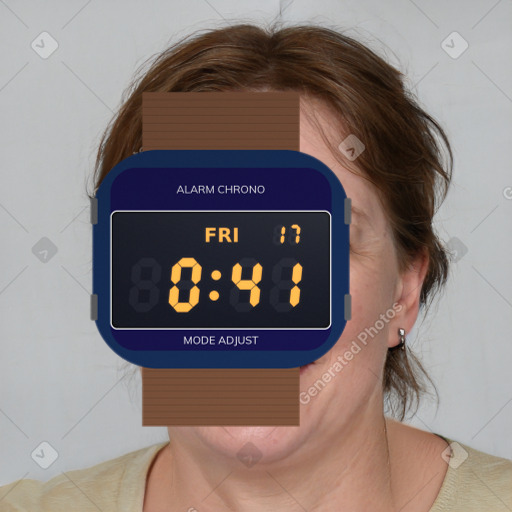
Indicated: 0,41
